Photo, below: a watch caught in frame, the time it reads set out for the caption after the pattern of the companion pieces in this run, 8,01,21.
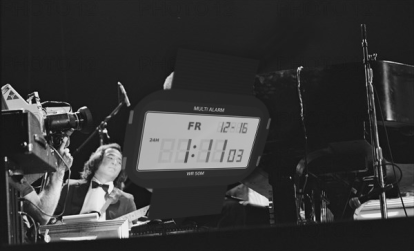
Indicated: 1,11,03
